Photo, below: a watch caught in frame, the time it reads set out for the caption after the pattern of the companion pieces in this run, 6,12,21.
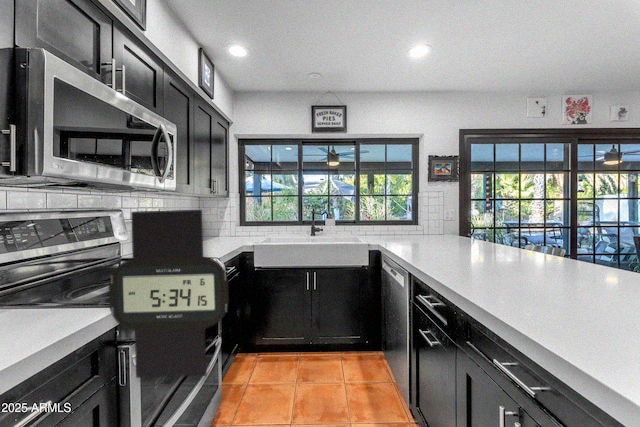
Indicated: 5,34,15
